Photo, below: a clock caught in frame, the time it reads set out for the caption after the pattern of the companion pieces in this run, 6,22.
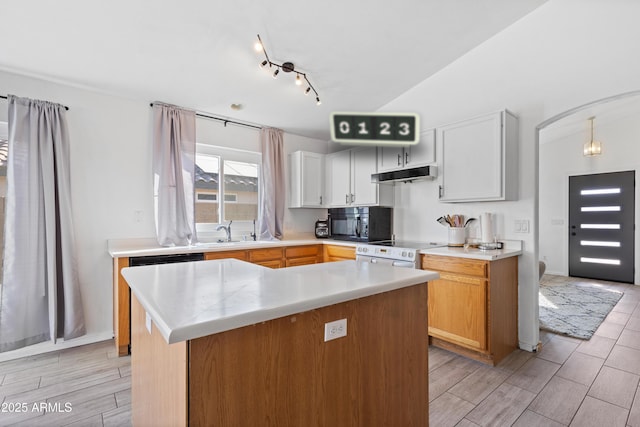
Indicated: 1,23
